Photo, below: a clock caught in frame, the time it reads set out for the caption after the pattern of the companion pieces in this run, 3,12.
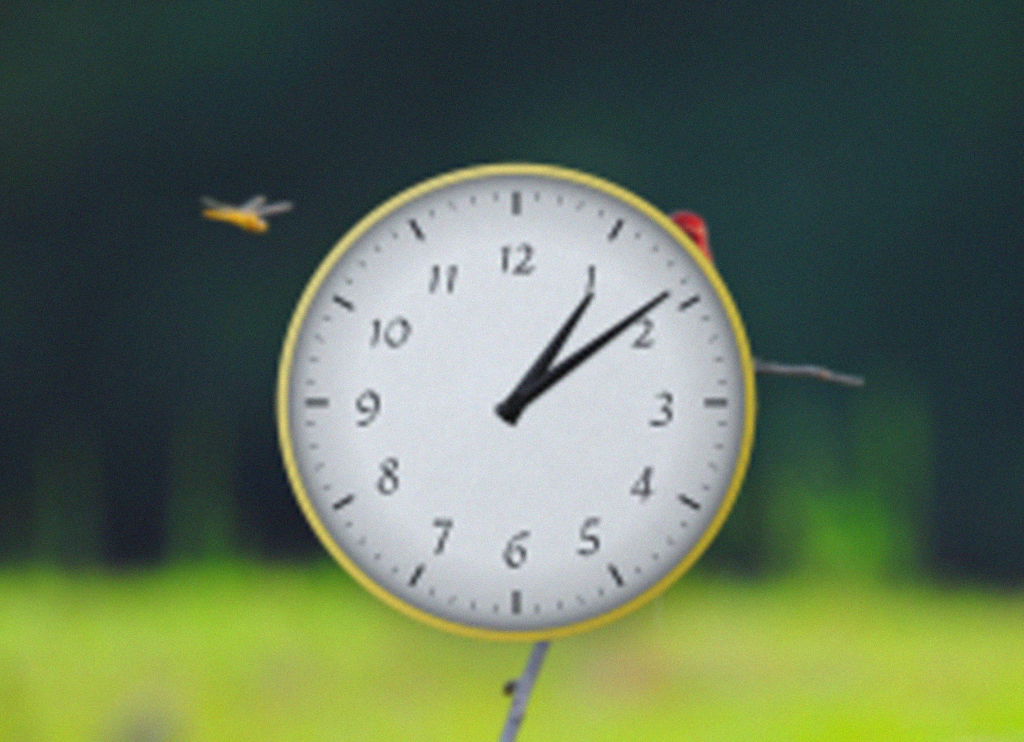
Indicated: 1,09
